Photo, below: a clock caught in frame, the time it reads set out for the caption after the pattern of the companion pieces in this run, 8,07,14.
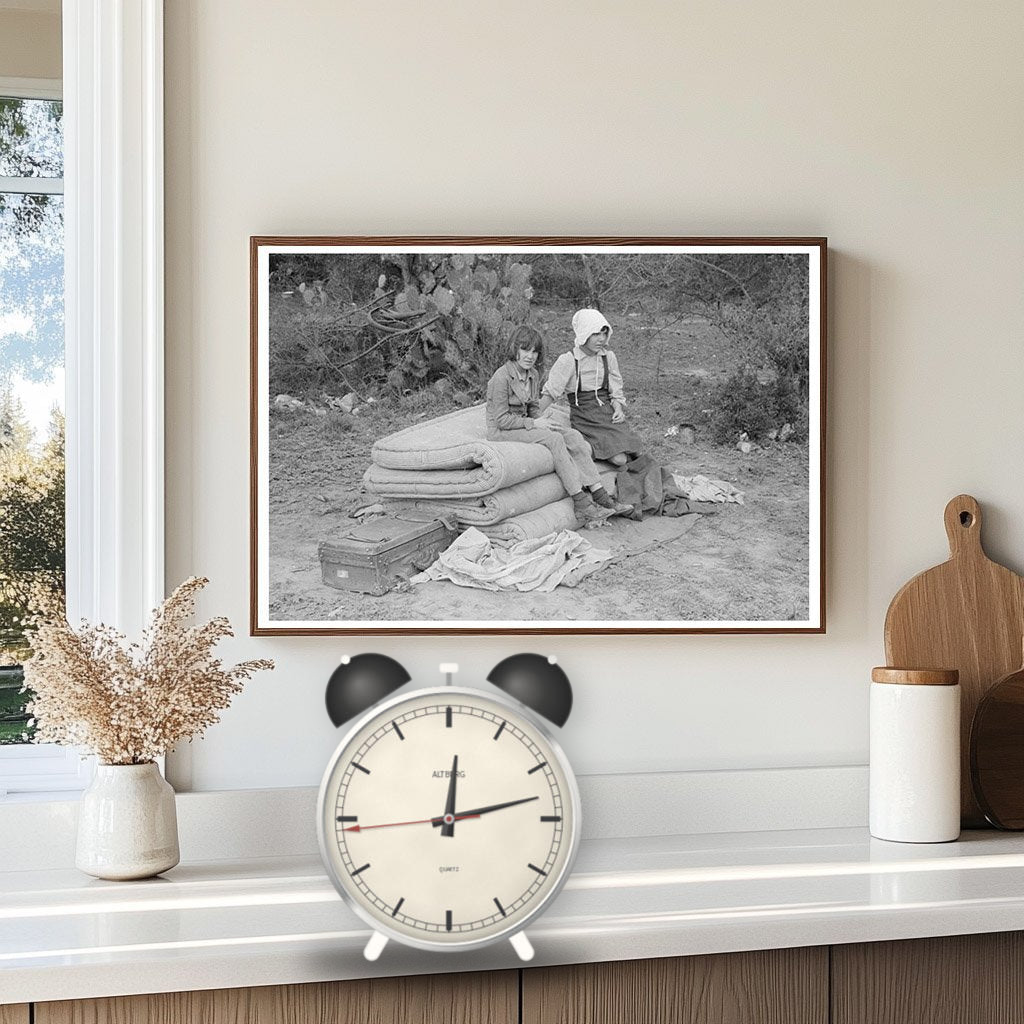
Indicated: 12,12,44
